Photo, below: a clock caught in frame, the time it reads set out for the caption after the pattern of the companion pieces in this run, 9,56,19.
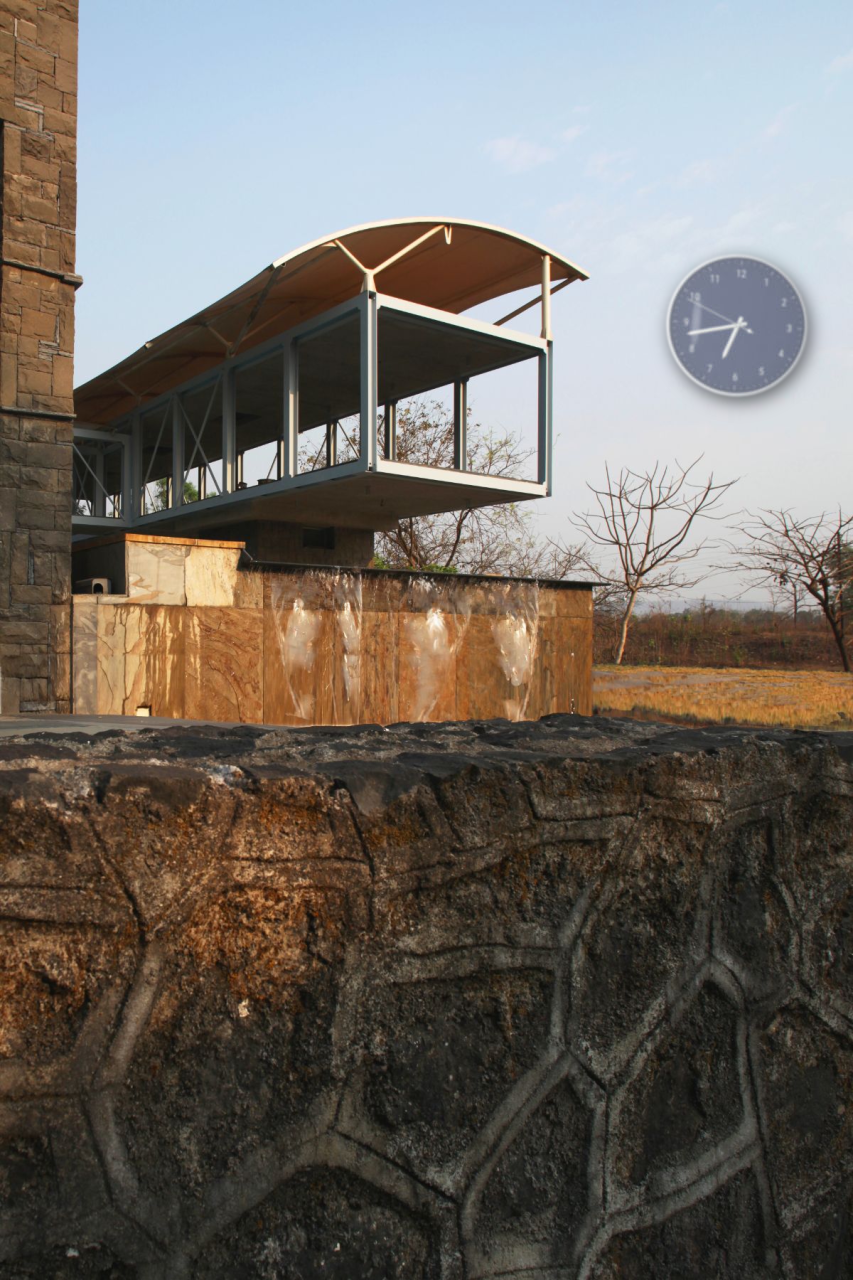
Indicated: 6,42,49
